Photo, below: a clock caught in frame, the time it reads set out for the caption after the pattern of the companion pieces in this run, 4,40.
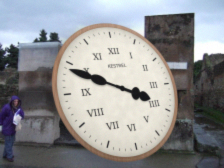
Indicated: 3,49
